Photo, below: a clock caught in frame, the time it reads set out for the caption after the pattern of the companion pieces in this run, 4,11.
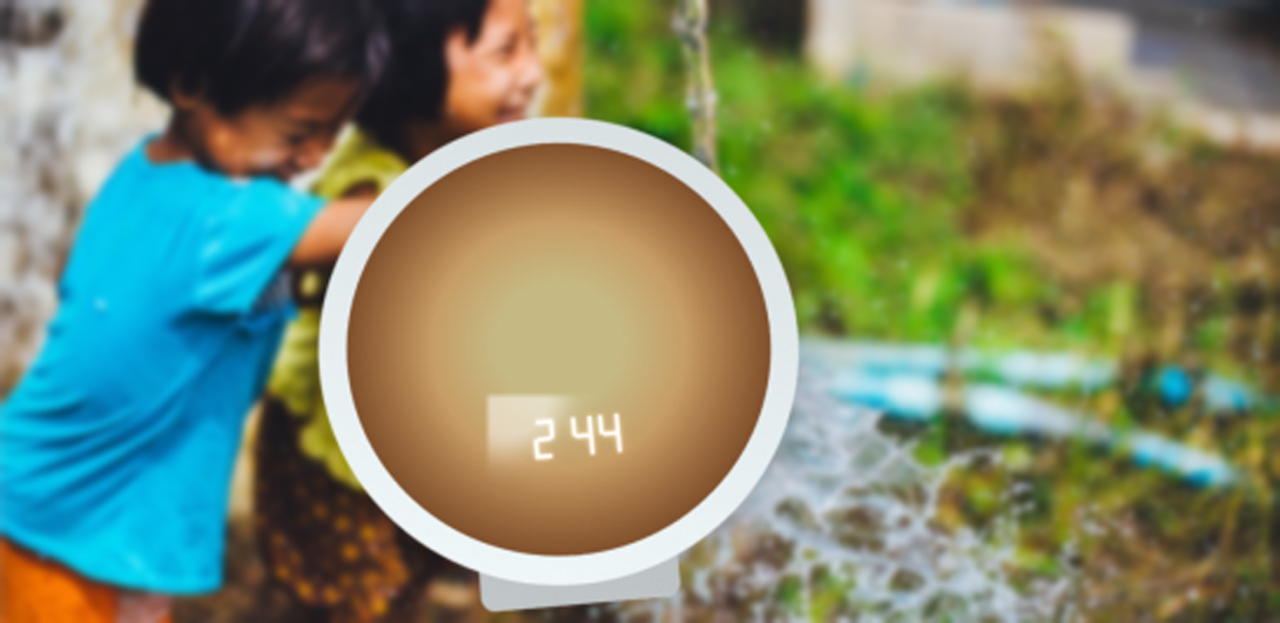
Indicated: 2,44
